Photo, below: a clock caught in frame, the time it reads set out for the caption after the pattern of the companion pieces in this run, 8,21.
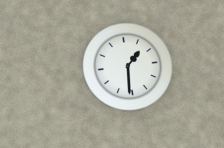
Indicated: 1,31
